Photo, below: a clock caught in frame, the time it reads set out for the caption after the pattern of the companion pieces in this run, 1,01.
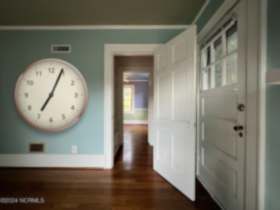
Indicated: 7,04
